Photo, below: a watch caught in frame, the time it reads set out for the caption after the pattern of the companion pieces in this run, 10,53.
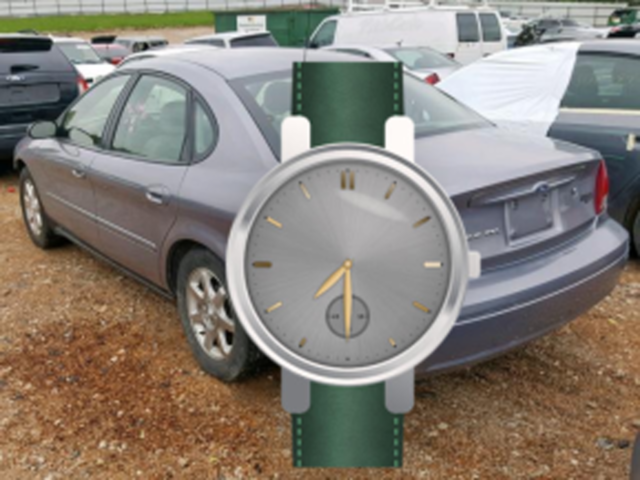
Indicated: 7,30
